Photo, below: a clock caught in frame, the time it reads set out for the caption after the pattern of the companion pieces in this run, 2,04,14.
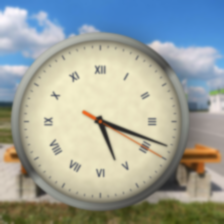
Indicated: 5,18,20
